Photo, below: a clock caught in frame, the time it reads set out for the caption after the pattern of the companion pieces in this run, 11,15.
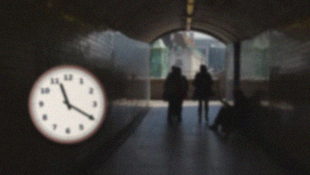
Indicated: 11,20
